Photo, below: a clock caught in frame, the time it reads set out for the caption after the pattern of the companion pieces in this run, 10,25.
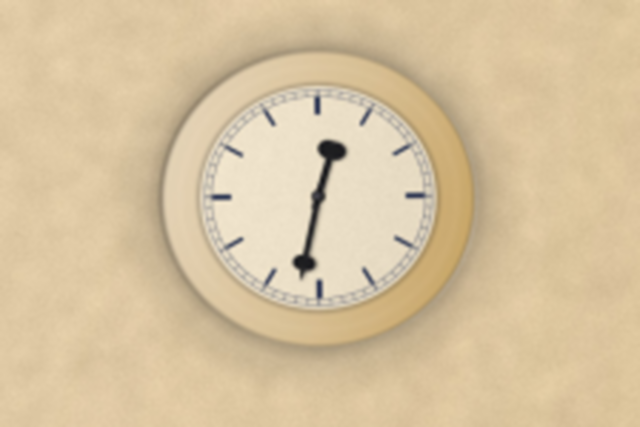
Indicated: 12,32
